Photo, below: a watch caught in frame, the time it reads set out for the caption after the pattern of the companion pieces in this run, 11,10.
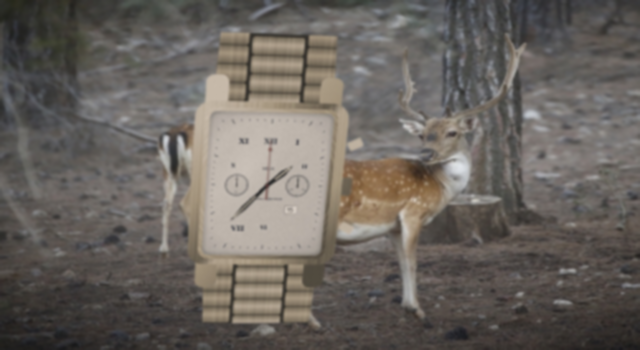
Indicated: 1,37
